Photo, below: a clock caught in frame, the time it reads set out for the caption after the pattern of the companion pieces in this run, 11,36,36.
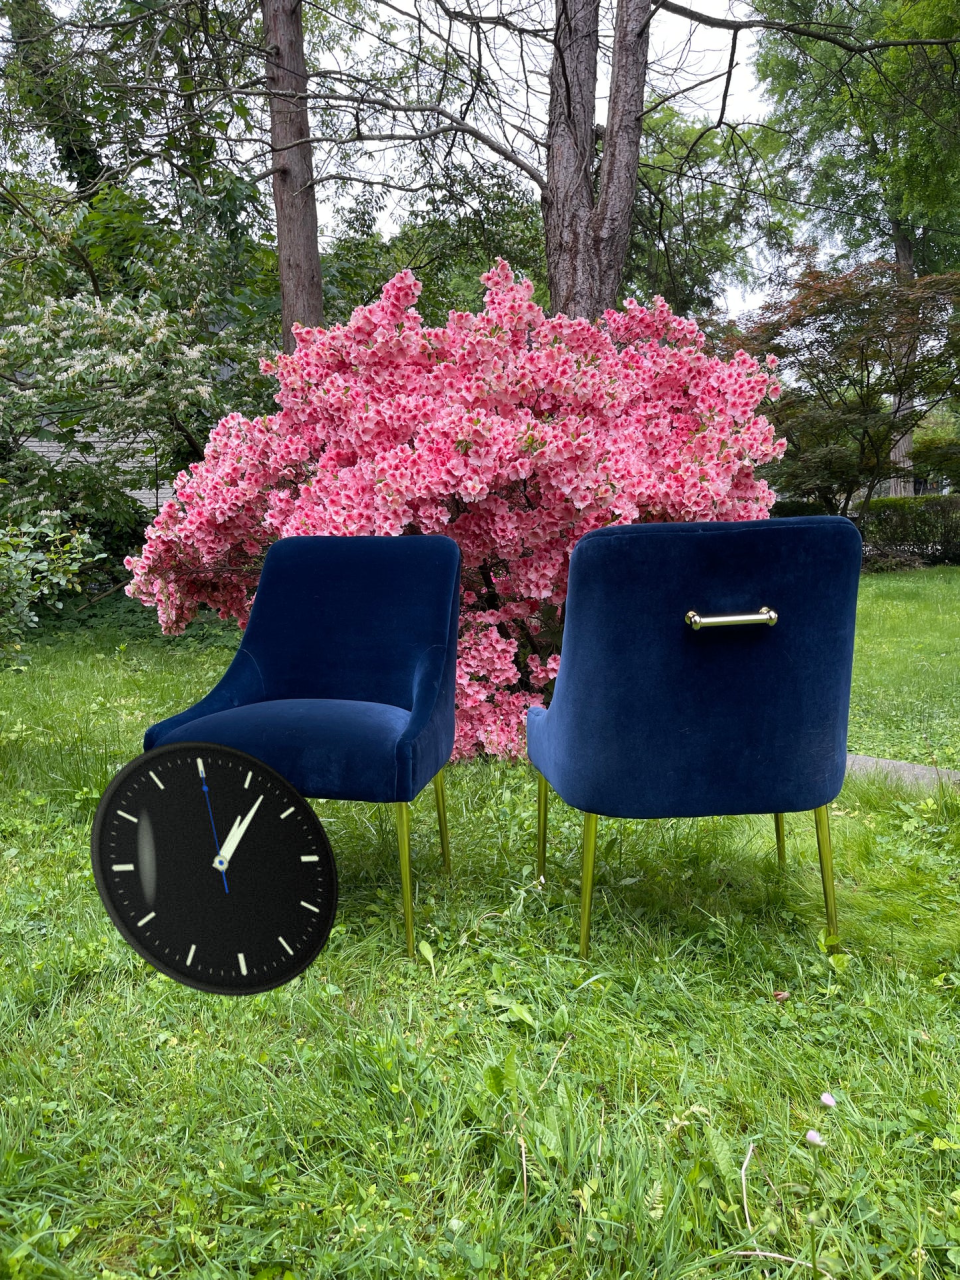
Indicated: 1,07,00
